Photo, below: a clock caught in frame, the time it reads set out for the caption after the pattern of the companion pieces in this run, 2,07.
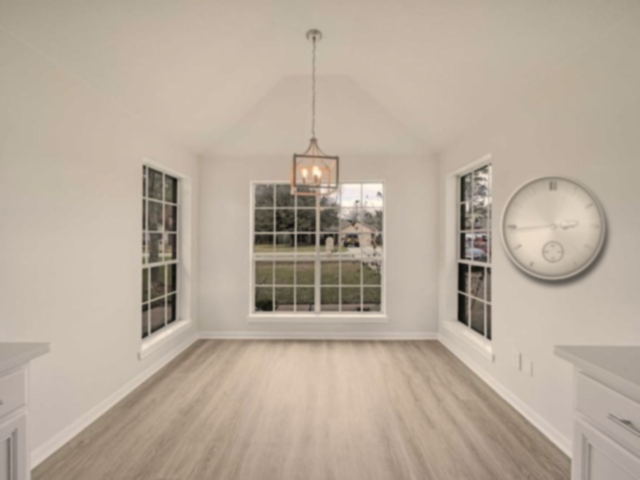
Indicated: 2,44
